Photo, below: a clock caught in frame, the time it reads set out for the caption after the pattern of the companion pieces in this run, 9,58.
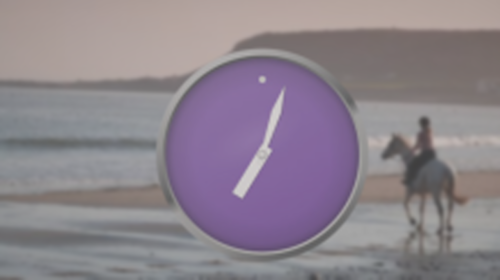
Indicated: 7,03
